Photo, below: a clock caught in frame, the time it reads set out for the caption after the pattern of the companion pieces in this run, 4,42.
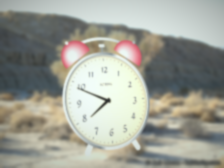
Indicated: 7,49
